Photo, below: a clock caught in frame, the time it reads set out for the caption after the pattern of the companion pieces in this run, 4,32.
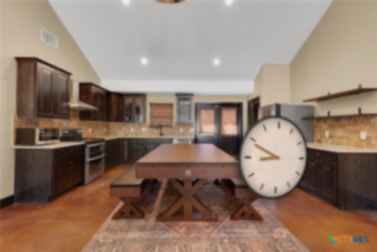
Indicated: 8,49
